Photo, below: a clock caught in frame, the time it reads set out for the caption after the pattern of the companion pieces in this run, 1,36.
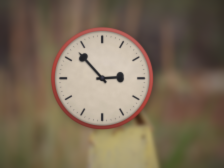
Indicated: 2,53
